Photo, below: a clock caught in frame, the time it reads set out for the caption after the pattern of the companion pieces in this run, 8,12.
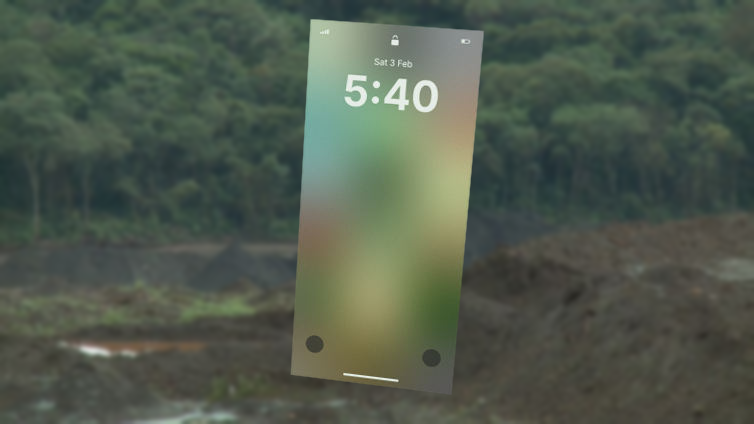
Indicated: 5,40
